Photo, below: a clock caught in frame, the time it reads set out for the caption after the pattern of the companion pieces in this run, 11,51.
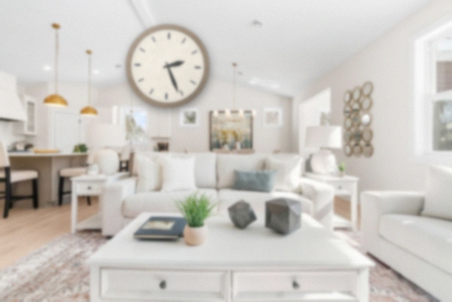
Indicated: 2,26
